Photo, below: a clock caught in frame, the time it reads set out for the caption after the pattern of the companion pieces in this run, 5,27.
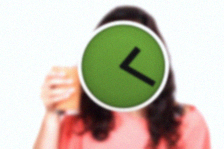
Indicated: 1,20
